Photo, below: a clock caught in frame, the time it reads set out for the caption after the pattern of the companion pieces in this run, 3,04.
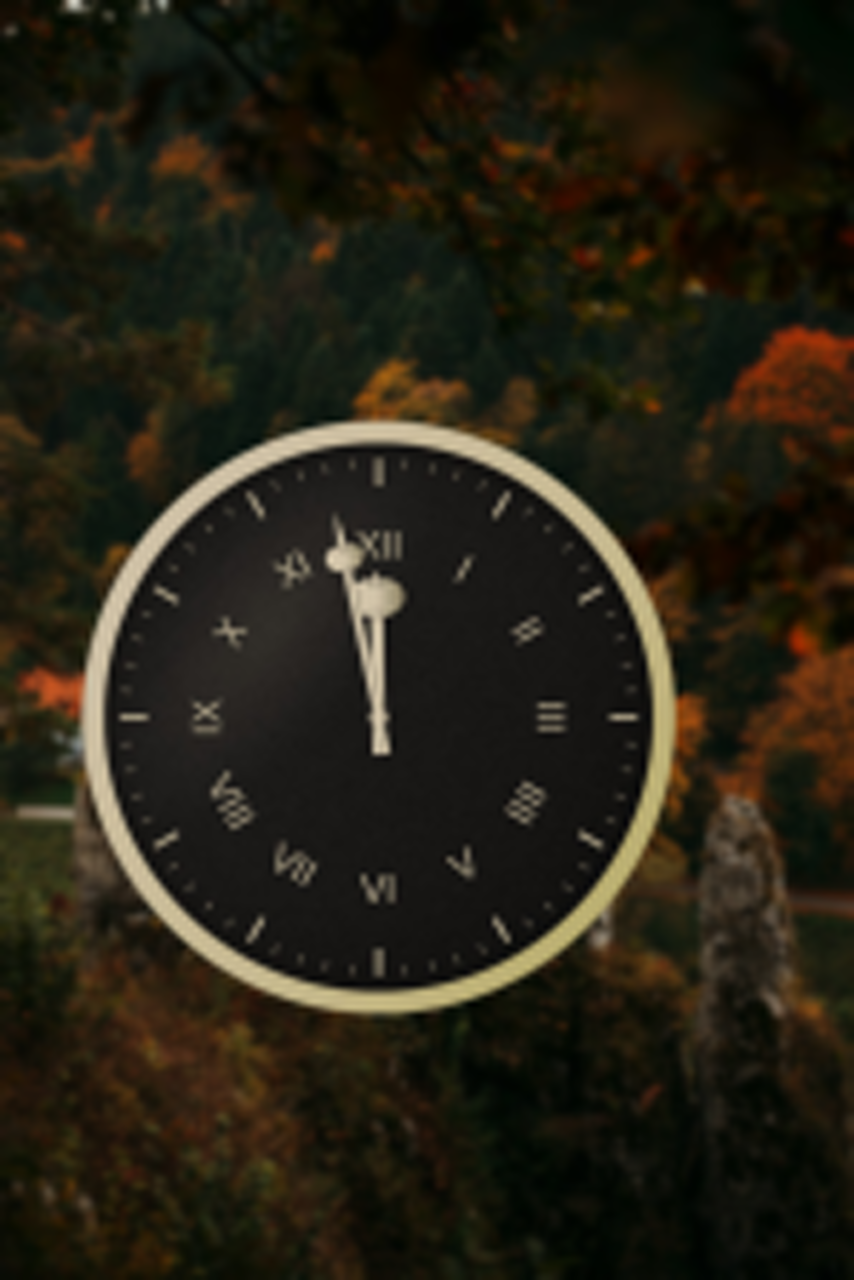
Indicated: 11,58
